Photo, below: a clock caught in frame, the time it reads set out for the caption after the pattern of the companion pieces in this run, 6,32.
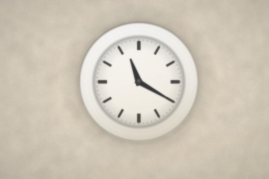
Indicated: 11,20
